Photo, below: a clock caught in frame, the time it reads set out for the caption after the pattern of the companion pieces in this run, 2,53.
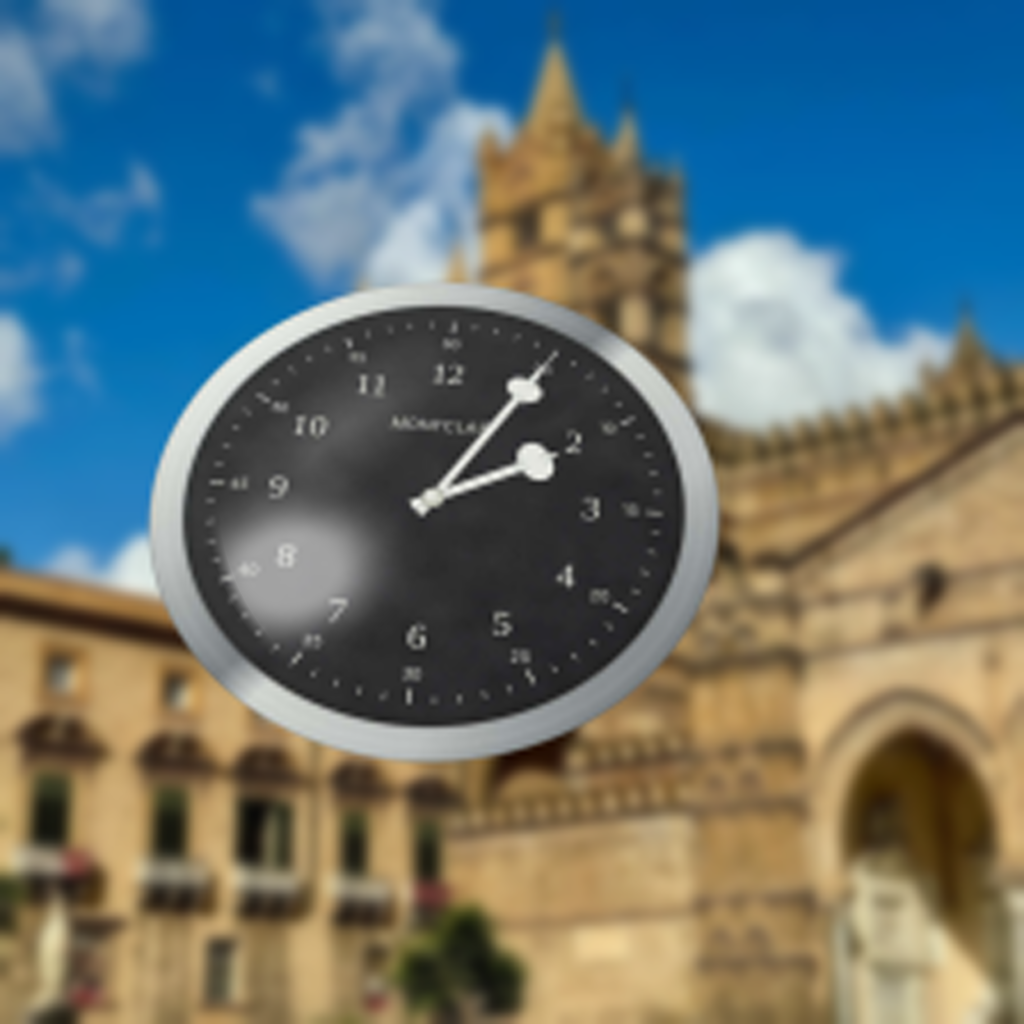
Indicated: 2,05
